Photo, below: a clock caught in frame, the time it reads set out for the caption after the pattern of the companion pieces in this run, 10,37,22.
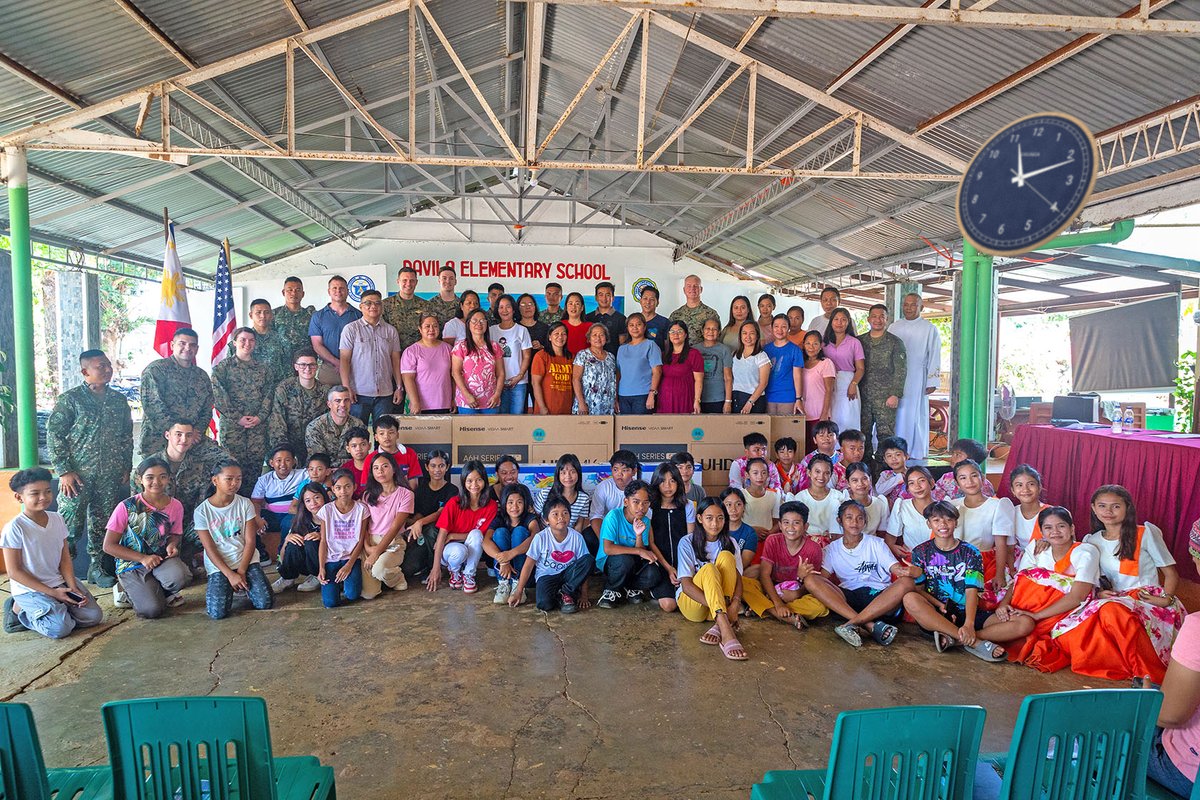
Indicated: 11,11,20
